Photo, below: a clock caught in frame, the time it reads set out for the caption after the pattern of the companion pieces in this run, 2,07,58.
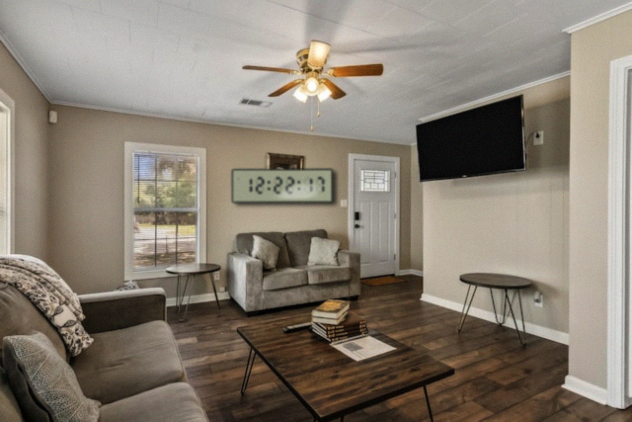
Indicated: 12,22,17
